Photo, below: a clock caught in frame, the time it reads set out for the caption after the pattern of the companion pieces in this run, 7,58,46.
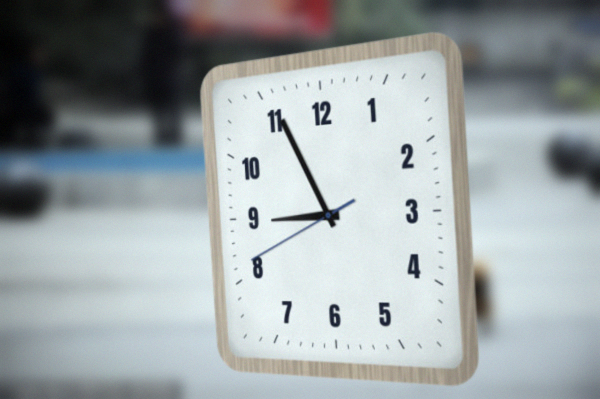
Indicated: 8,55,41
